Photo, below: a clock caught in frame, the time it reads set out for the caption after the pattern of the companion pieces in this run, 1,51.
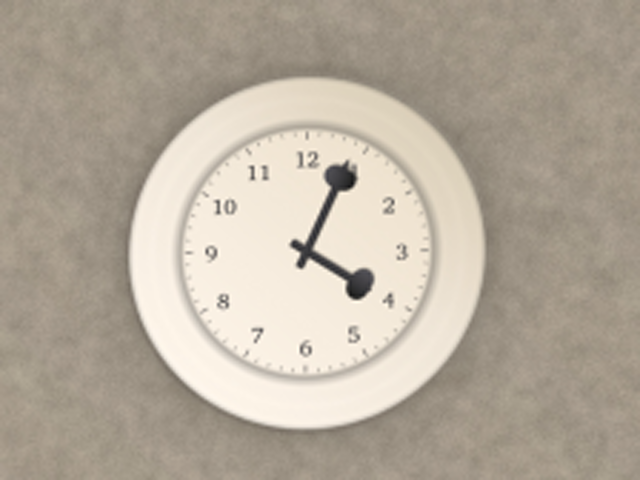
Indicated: 4,04
